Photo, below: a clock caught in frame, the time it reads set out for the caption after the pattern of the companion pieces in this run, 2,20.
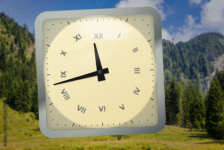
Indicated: 11,43
